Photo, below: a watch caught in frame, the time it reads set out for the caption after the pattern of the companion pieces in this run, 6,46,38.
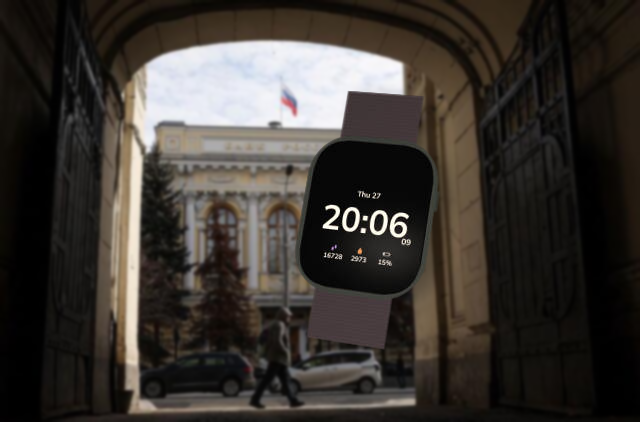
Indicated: 20,06,09
